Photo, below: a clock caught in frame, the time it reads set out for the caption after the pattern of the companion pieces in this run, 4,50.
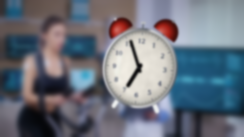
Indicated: 6,56
